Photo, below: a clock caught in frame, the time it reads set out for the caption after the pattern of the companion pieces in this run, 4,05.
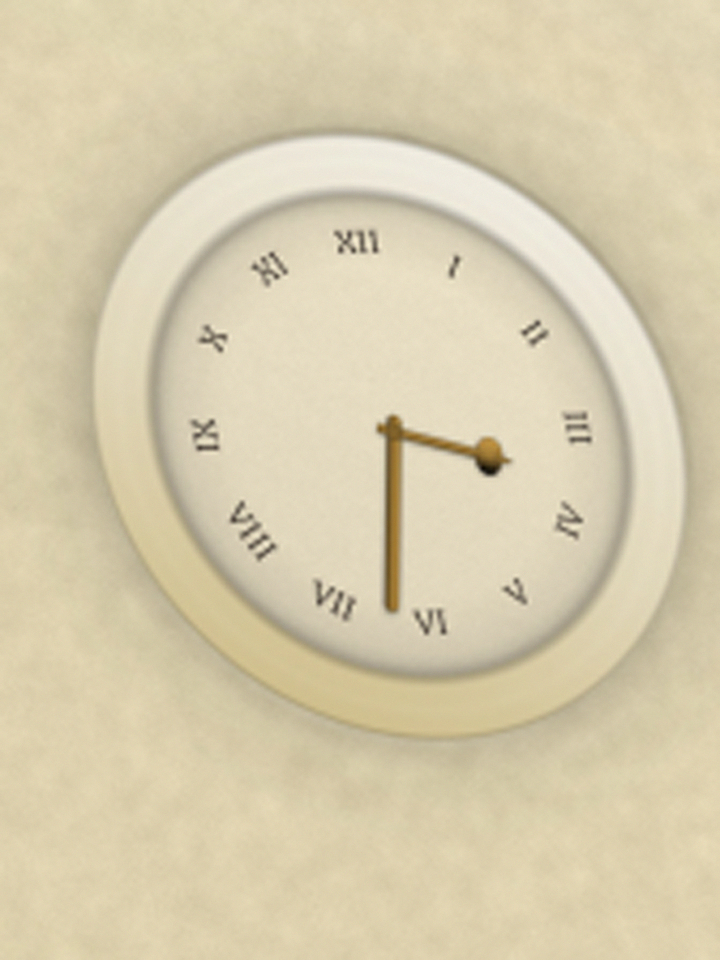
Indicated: 3,32
